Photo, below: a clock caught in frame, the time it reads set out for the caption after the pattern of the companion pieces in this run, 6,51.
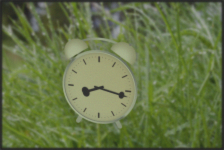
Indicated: 8,17
